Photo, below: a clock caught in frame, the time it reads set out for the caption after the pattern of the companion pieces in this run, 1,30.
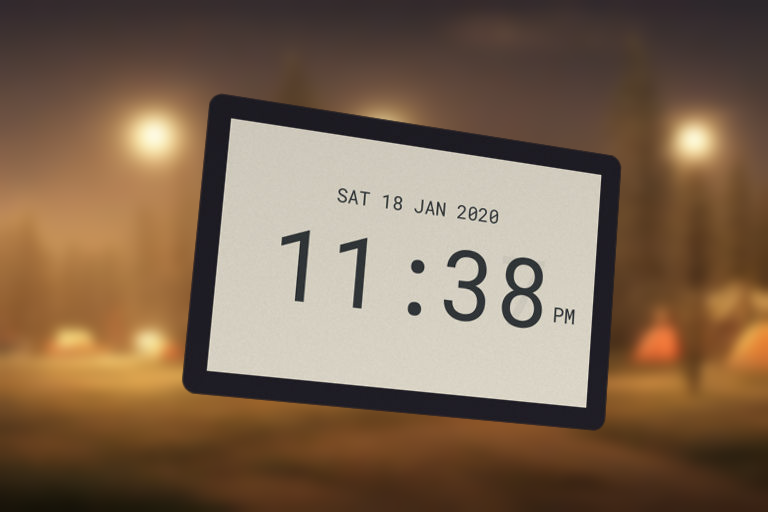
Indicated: 11,38
